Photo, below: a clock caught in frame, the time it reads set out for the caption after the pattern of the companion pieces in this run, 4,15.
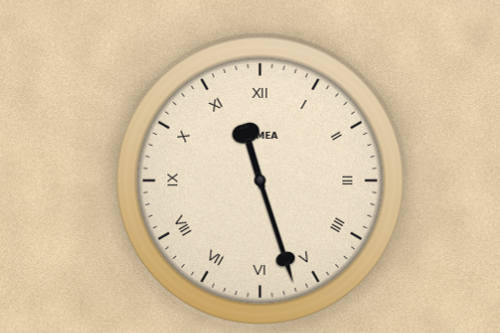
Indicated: 11,27
